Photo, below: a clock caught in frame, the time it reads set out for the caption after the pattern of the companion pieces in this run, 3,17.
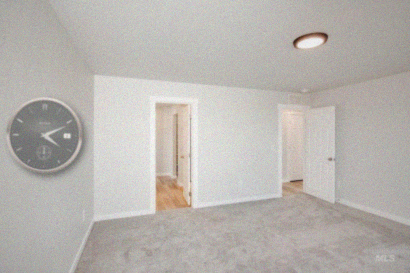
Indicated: 4,11
